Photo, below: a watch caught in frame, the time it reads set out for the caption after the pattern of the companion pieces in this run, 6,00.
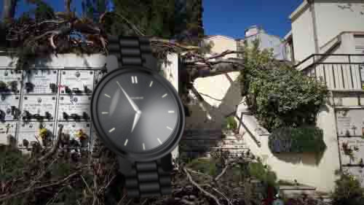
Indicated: 6,55
